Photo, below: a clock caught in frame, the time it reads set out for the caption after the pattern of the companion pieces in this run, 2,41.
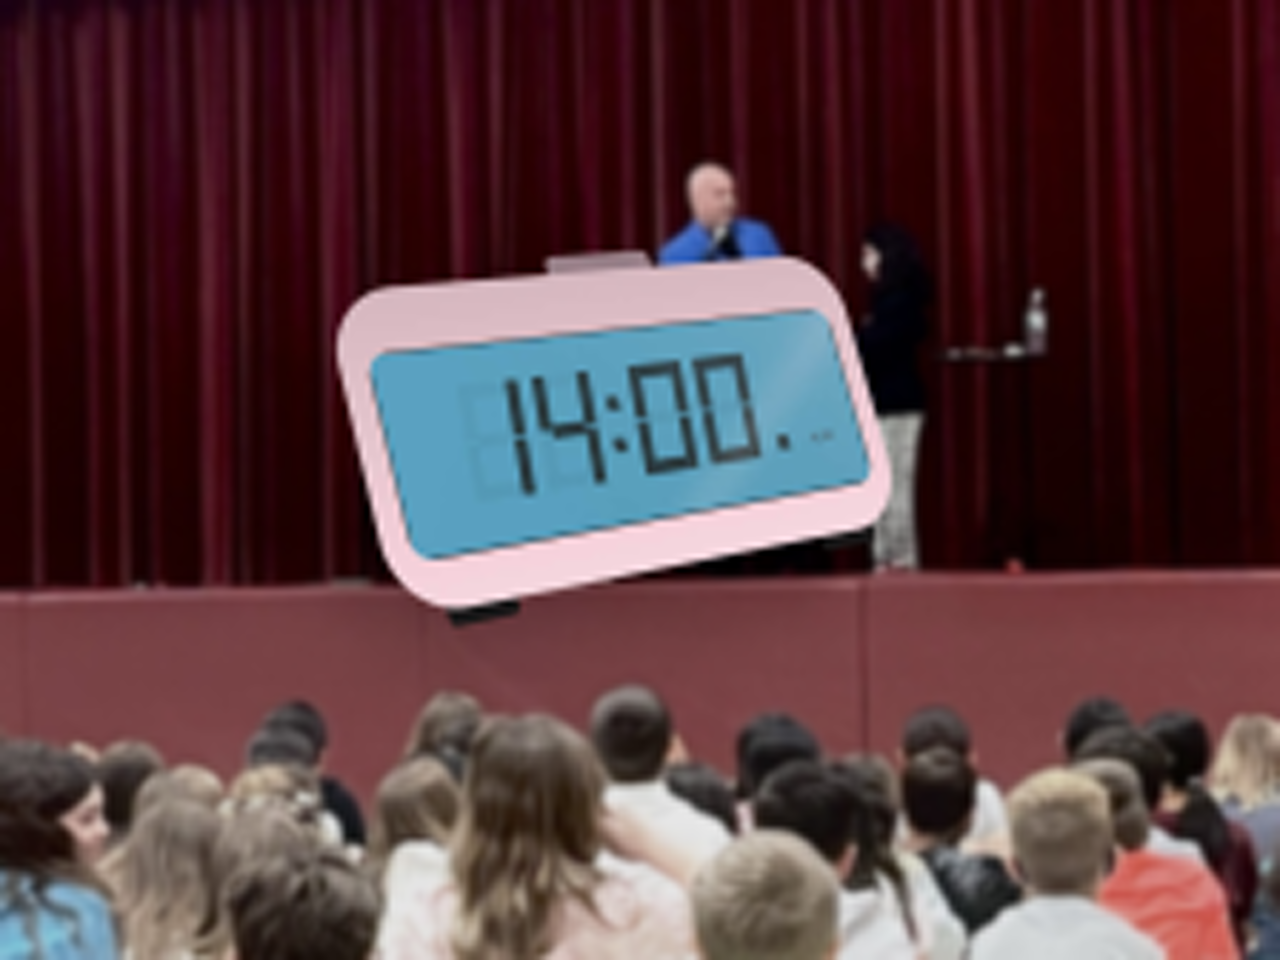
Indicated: 14,00
